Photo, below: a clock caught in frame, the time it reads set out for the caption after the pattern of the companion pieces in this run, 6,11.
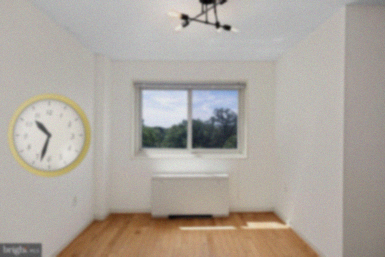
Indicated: 10,33
